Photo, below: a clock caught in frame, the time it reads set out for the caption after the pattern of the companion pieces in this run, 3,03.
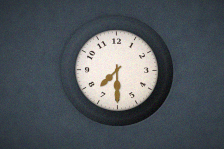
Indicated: 7,30
